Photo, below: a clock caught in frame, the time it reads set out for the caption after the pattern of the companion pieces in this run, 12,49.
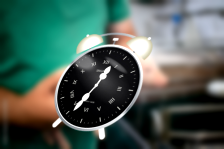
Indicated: 12,34
